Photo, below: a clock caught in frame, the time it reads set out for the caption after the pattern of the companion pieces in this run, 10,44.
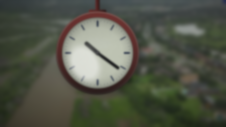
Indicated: 10,21
